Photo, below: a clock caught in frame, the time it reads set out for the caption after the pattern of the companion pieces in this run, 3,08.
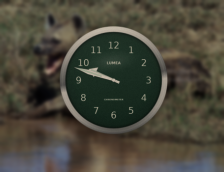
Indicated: 9,48
